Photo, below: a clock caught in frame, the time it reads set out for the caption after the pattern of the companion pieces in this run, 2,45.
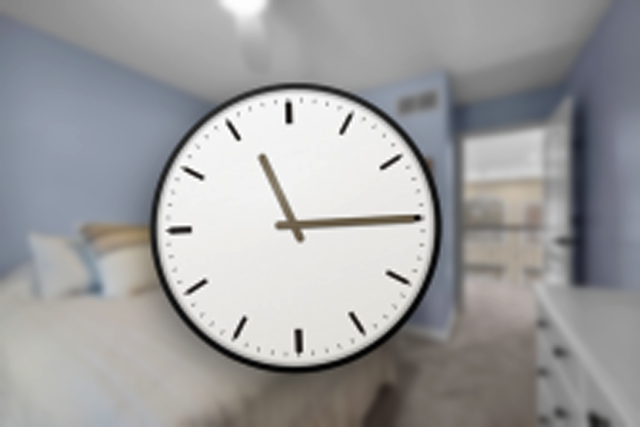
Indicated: 11,15
